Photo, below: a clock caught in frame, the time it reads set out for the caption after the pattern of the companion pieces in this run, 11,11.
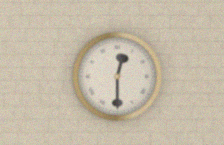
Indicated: 12,30
